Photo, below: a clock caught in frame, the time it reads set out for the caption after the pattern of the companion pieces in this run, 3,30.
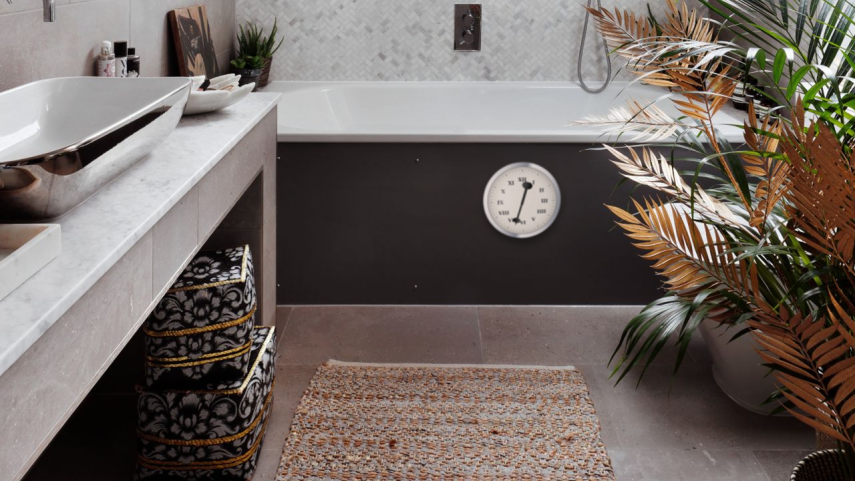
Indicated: 12,33
